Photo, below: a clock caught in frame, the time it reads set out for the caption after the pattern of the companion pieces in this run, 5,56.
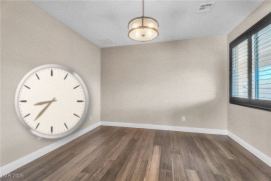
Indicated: 8,37
